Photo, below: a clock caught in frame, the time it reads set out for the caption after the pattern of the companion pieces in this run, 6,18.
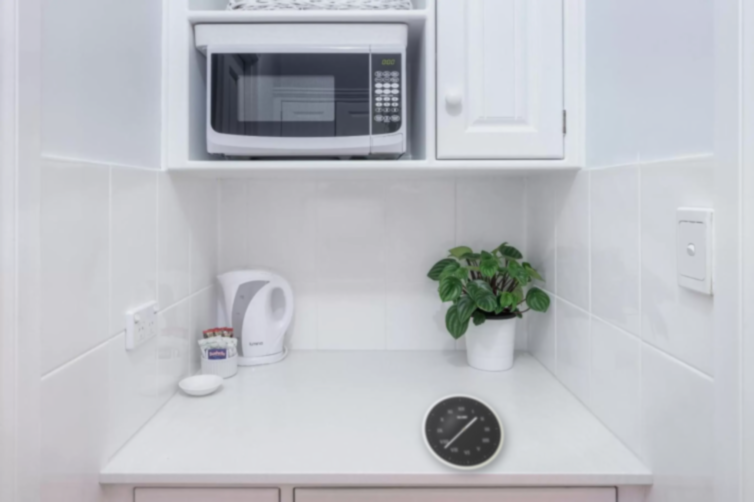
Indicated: 1,38
